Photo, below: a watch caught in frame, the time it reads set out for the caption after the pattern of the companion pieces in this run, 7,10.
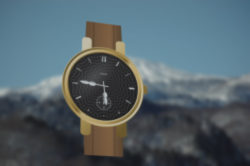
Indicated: 5,46
